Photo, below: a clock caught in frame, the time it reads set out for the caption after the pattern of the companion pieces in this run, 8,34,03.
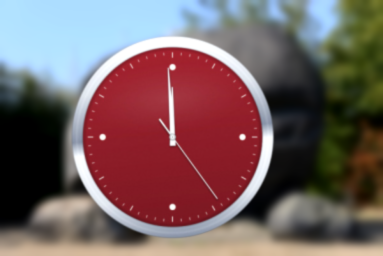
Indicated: 11,59,24
